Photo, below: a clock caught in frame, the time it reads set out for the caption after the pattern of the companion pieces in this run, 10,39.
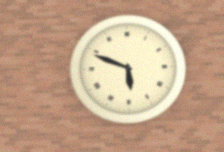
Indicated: 5,49
